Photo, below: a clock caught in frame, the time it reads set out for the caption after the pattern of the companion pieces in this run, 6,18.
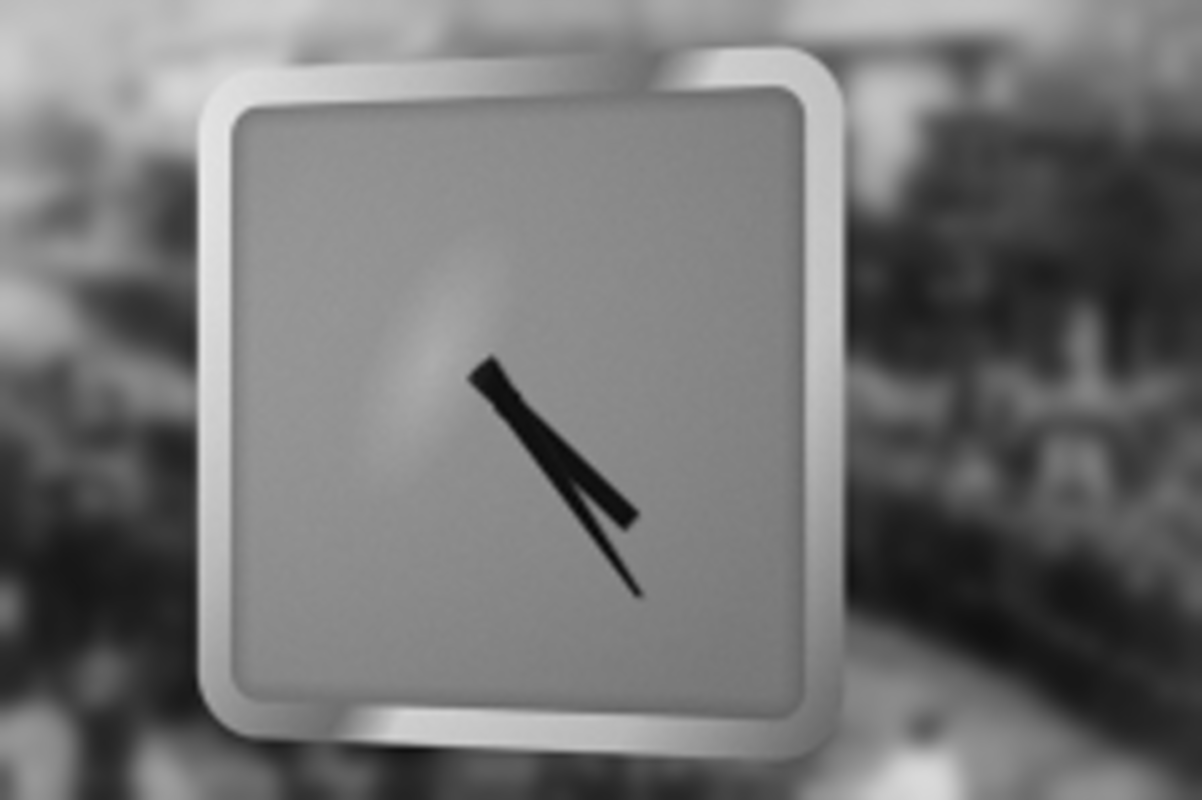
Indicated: 4,24
